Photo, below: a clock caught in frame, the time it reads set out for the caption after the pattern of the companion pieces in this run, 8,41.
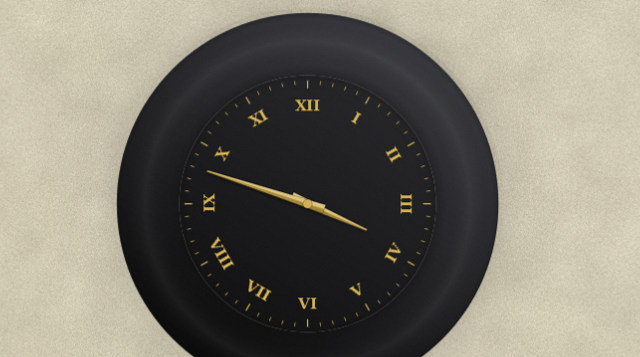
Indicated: 3,48
